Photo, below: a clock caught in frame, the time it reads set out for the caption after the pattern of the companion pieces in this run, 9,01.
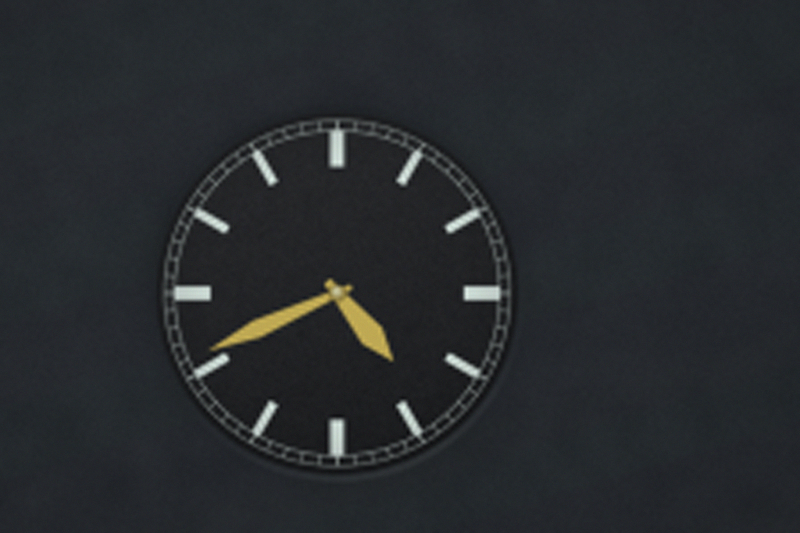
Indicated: 4,41
